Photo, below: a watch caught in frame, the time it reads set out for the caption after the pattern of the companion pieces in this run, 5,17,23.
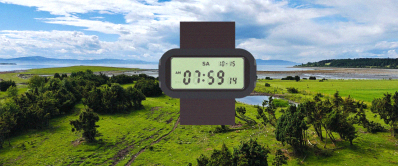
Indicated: 7,59,14
